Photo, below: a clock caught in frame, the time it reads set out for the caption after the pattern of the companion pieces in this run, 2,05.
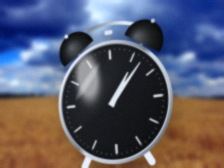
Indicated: 1,07
